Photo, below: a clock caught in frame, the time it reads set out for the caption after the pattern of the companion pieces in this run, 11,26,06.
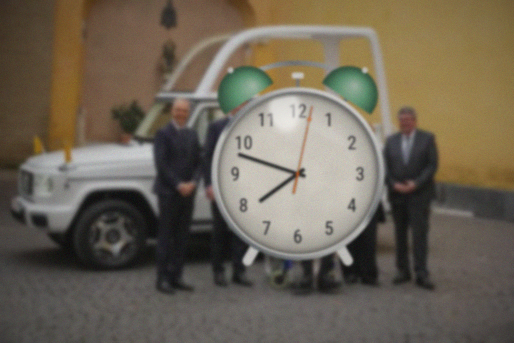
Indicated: 7,48,02
